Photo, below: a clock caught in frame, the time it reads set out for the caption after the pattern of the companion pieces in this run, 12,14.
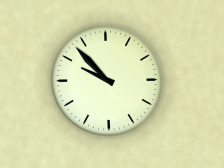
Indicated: 9,53
